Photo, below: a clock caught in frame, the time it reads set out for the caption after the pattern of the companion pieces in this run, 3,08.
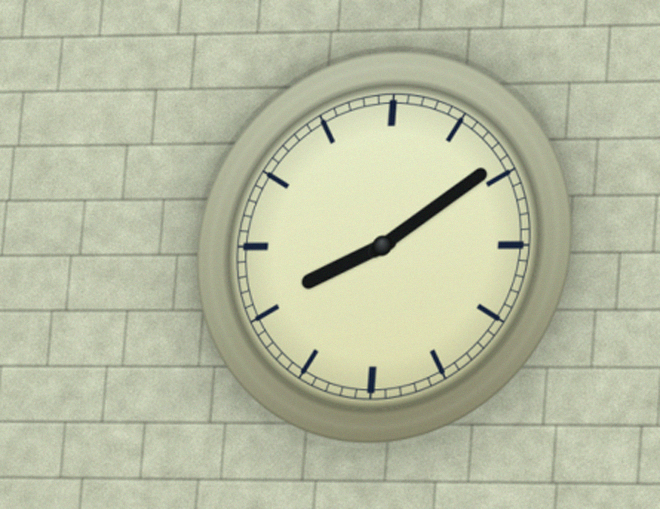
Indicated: 8,09
